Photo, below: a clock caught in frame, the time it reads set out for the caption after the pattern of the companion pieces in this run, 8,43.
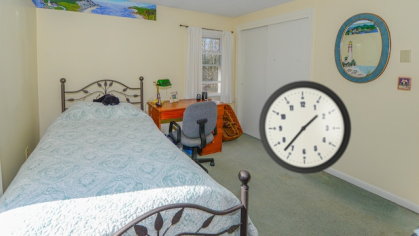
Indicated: 1,37
